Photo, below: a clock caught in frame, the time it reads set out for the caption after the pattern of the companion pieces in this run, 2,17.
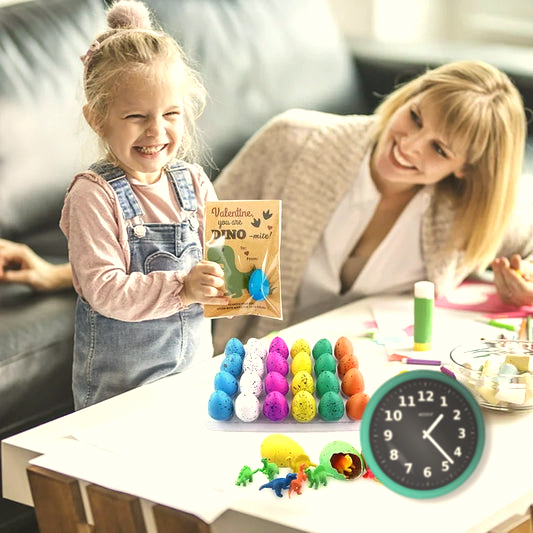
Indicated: 1,23
